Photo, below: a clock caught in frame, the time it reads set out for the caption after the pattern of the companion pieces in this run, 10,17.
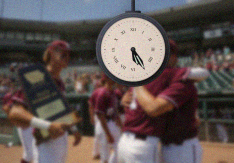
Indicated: 5,25
